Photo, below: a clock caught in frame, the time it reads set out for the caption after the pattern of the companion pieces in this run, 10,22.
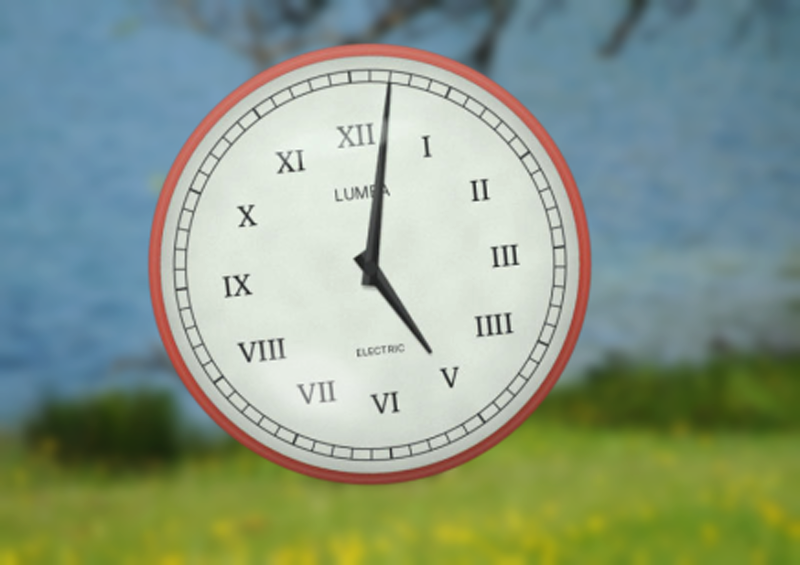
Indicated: 5,02
